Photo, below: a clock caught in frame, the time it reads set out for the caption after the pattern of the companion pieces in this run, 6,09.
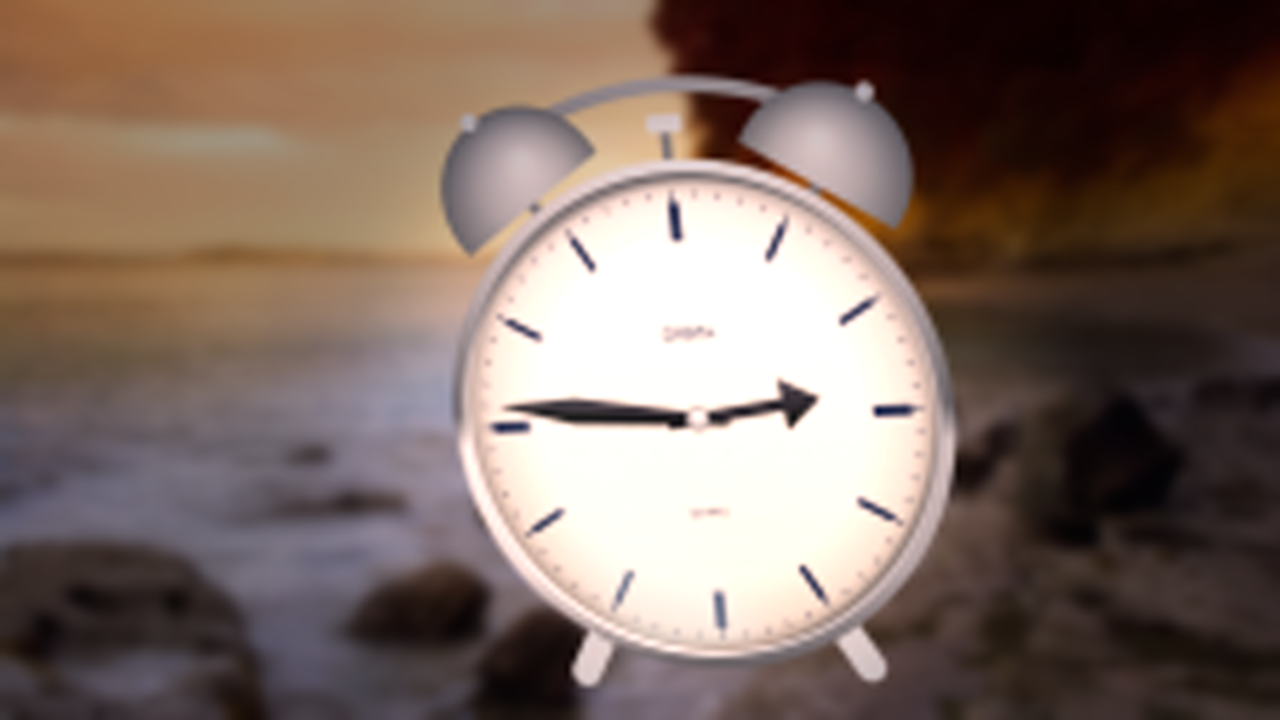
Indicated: 2,46
